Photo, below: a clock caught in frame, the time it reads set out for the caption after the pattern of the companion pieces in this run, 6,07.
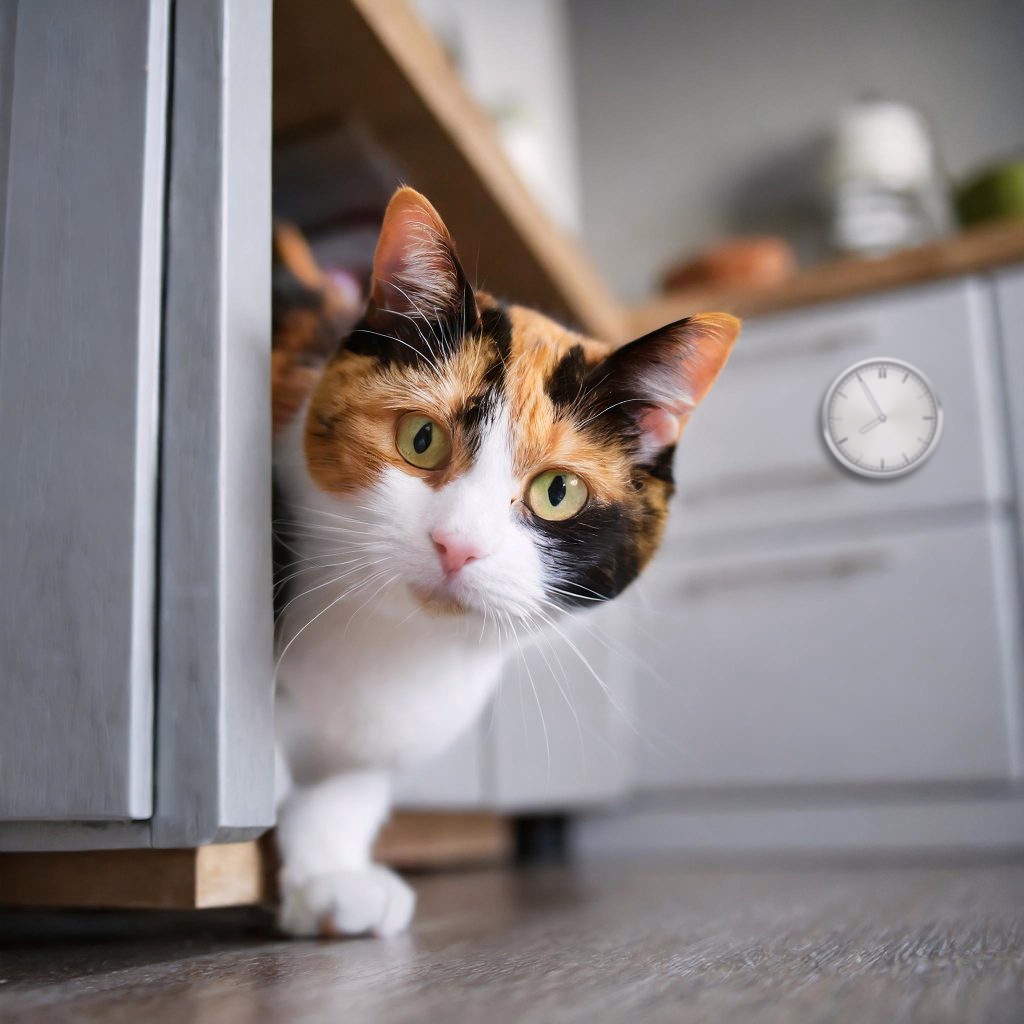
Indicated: 7,55
